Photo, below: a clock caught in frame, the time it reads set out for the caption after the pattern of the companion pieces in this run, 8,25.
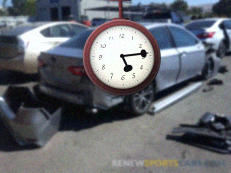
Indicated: 5,14
